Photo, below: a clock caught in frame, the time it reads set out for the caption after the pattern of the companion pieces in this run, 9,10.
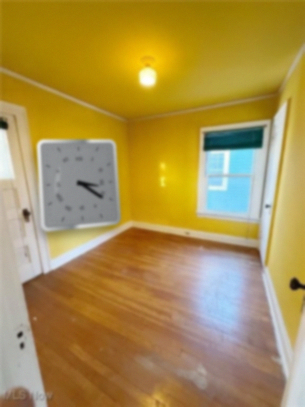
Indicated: 3,21
